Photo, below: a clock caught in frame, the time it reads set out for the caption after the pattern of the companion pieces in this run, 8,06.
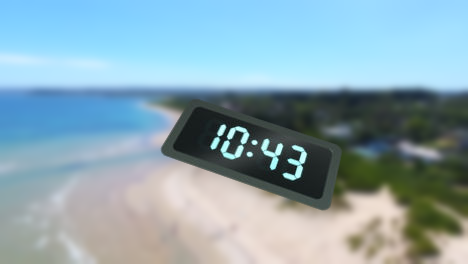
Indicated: 10,43
